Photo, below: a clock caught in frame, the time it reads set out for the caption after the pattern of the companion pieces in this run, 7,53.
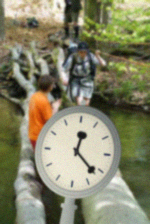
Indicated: 12,22
